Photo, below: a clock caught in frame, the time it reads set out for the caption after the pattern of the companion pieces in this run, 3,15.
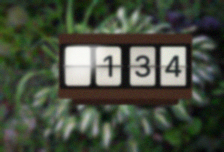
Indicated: 1,34
